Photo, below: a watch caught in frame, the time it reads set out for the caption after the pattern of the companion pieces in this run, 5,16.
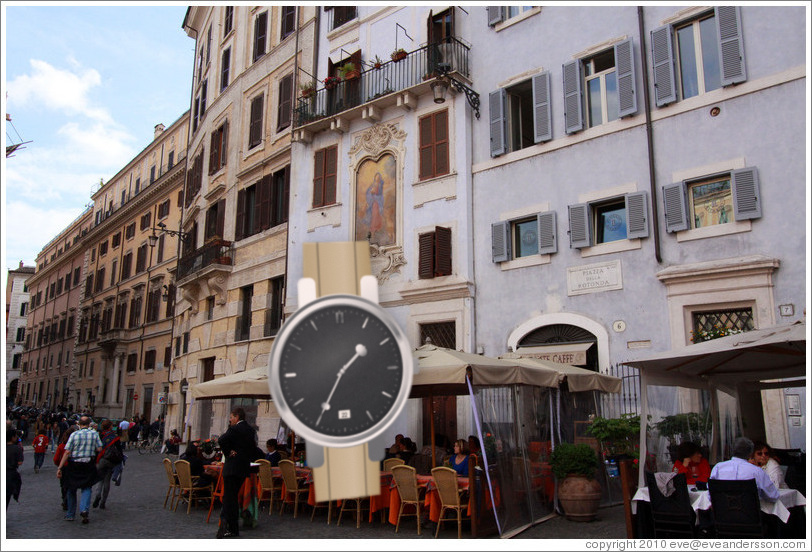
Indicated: 1,35
